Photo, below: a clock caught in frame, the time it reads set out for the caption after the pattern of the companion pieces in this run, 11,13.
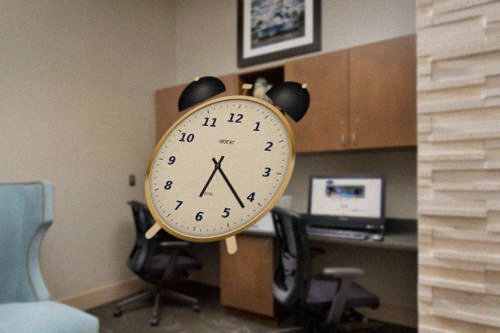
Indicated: 6,22
